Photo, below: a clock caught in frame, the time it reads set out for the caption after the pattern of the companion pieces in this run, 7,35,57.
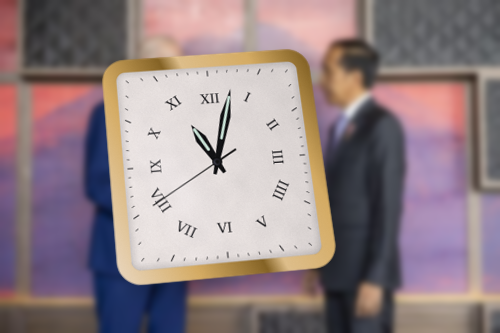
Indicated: 11,02,40
